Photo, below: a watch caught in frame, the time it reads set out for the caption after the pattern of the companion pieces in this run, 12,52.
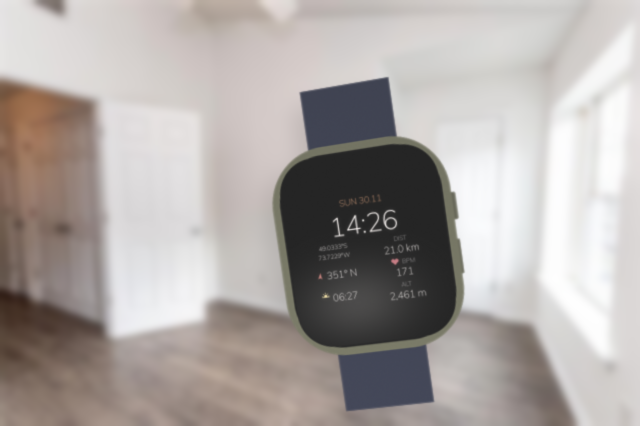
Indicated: 14,26
